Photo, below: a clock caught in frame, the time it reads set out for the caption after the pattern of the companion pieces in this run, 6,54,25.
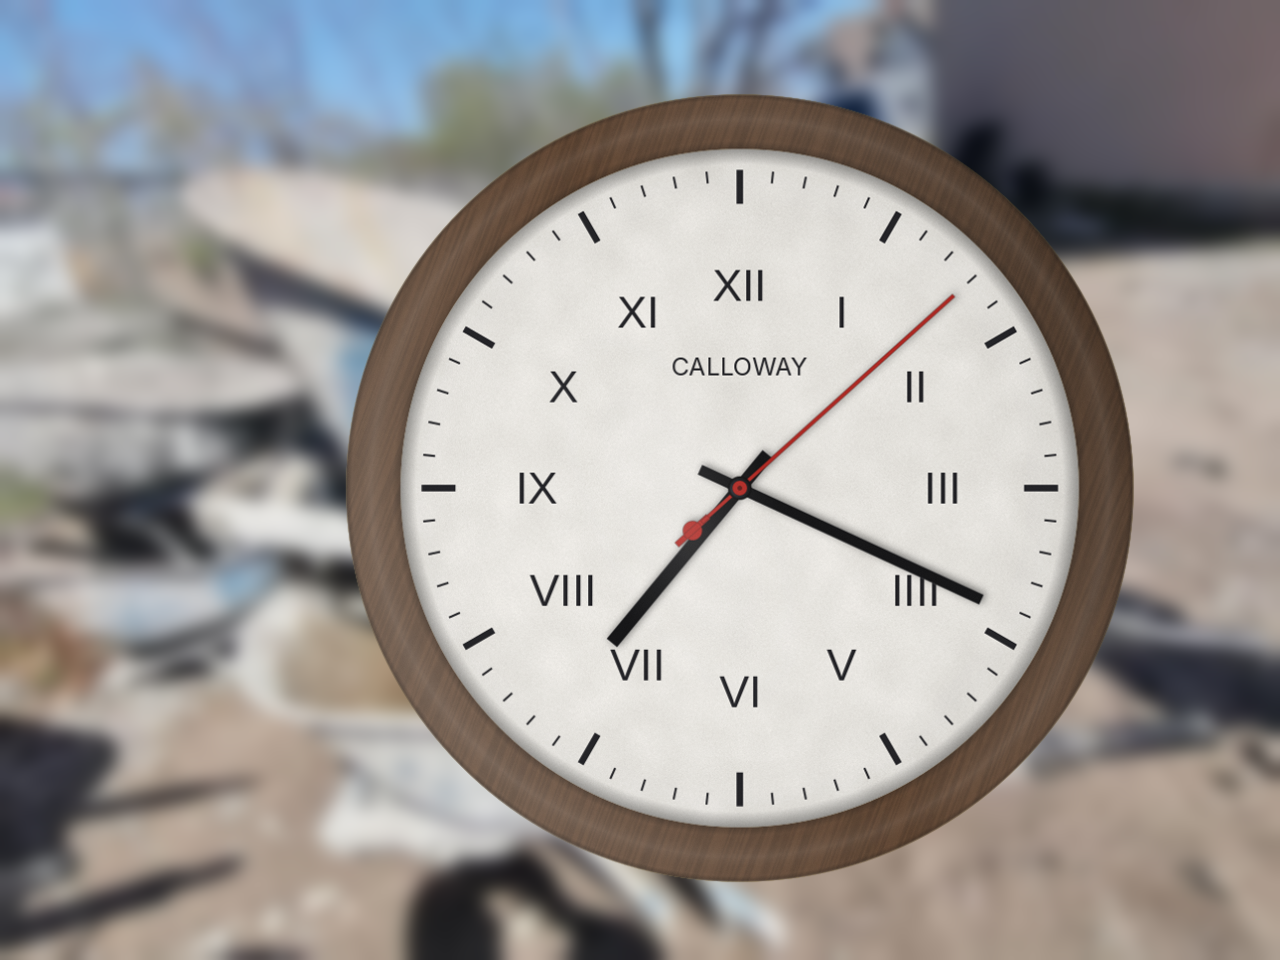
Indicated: 7,19,08
